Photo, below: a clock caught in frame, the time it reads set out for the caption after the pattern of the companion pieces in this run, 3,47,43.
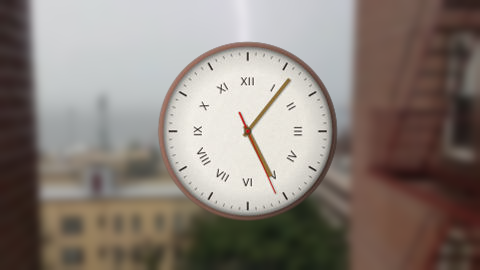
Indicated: 5,06,26
